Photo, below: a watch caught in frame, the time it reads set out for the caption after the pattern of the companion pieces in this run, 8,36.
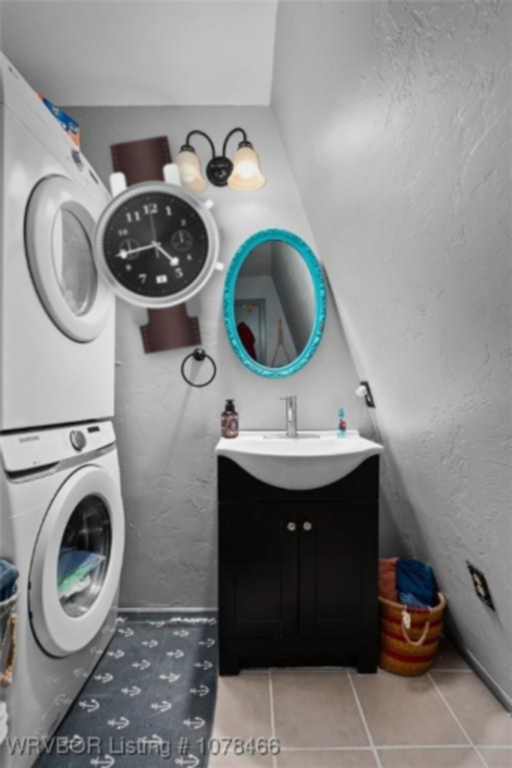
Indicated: 4,44
